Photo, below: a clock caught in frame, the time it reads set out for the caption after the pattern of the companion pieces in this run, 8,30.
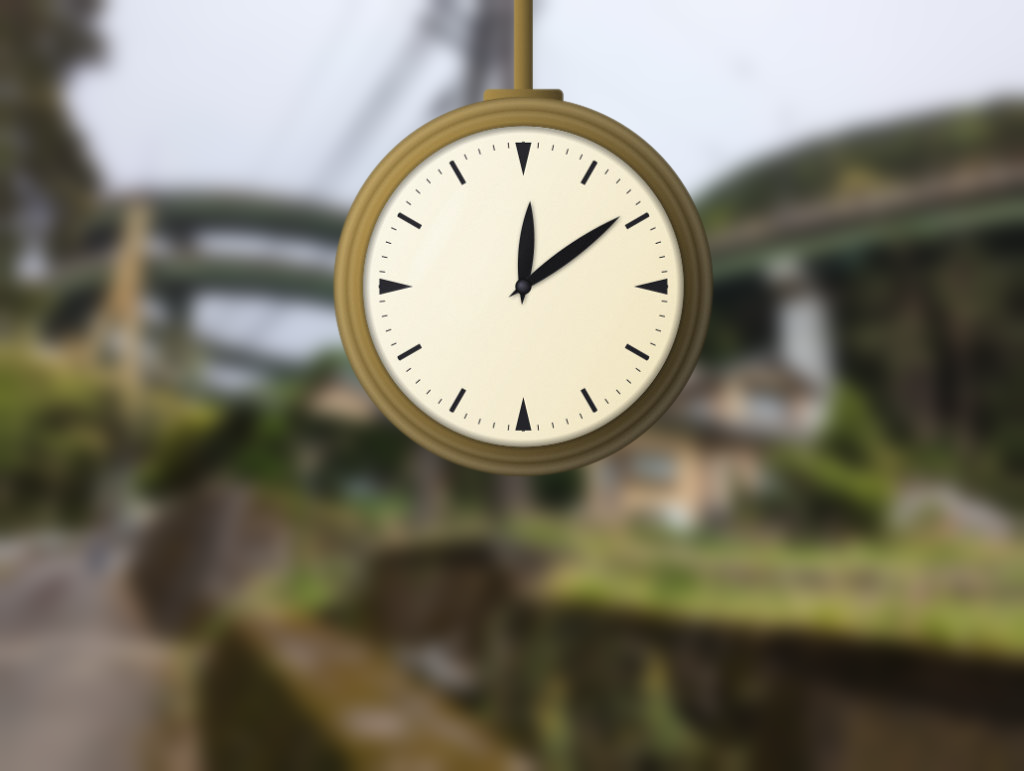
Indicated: 12,09
